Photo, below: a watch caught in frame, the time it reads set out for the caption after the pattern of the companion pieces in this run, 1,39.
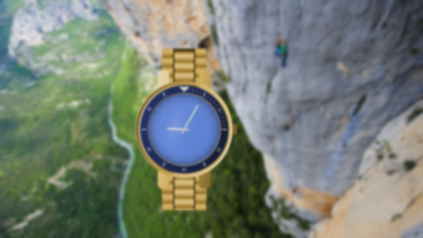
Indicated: 9,05
